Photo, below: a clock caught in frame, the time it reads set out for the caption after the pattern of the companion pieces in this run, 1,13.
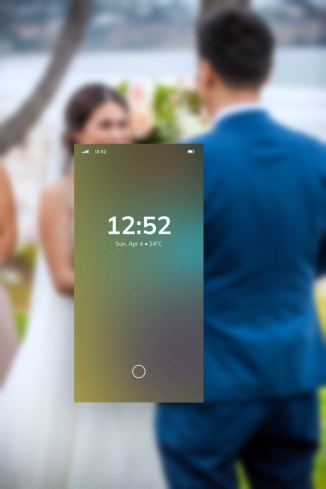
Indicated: 12,52
